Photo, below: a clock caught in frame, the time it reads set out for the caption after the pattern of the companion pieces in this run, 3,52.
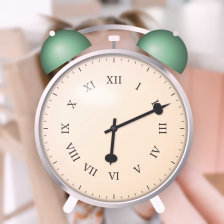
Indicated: 6,11
